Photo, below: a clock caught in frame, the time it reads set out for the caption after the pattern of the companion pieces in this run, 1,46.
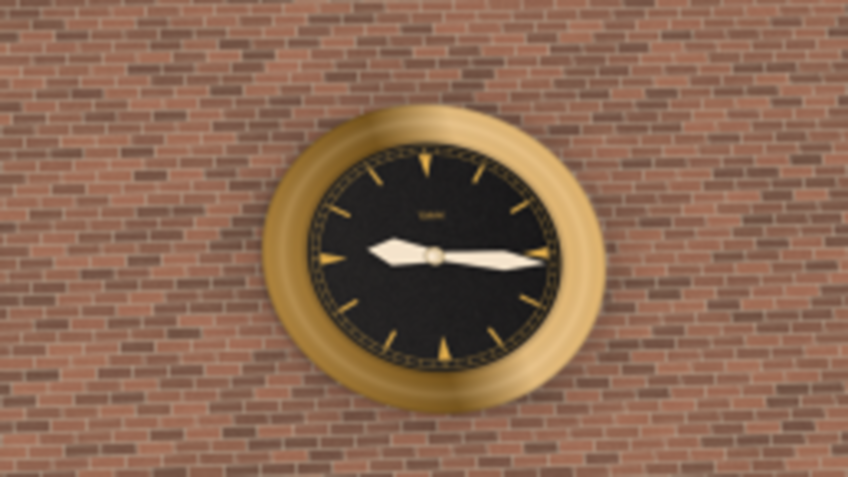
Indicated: 9,16
